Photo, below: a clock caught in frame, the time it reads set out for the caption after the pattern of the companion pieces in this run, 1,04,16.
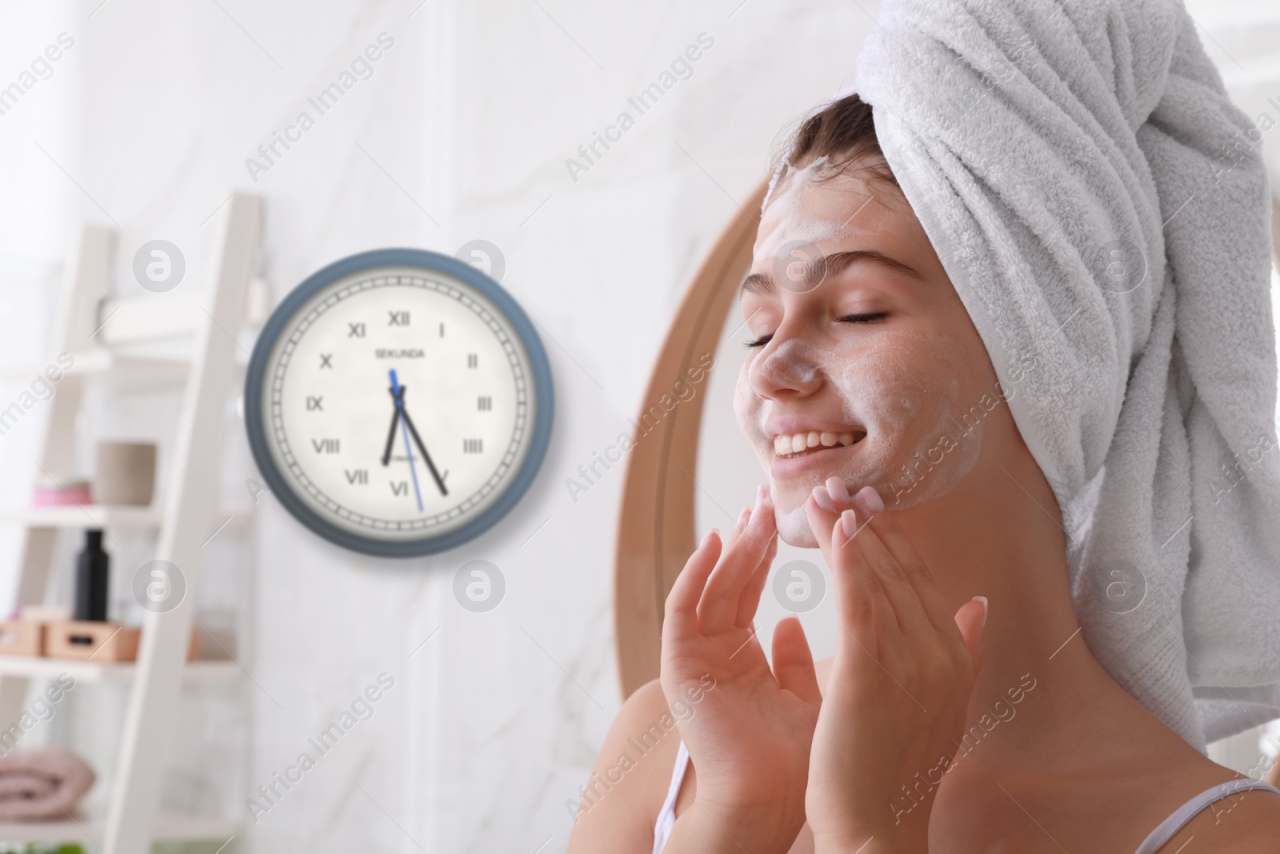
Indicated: 6,25,28
